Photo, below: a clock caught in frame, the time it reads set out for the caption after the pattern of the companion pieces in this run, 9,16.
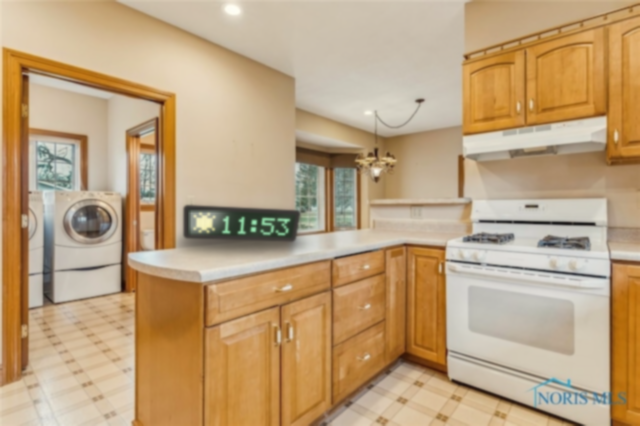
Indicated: 11,53
